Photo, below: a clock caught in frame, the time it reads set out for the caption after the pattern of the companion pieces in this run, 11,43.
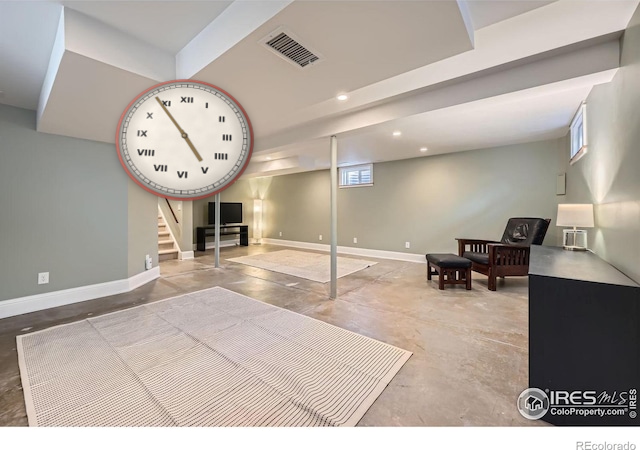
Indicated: 4,54
